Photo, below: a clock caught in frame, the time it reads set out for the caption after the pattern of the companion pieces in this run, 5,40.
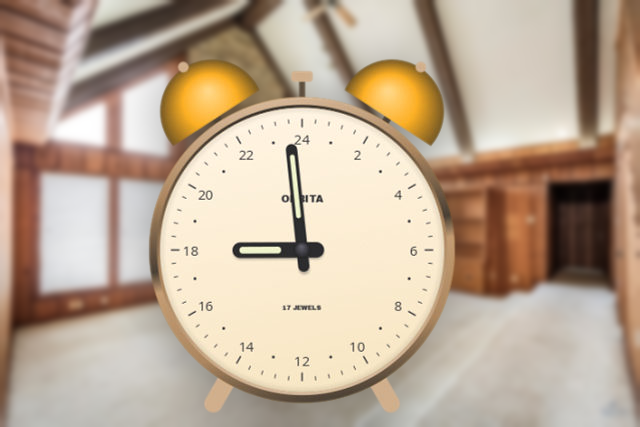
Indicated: 17,59
